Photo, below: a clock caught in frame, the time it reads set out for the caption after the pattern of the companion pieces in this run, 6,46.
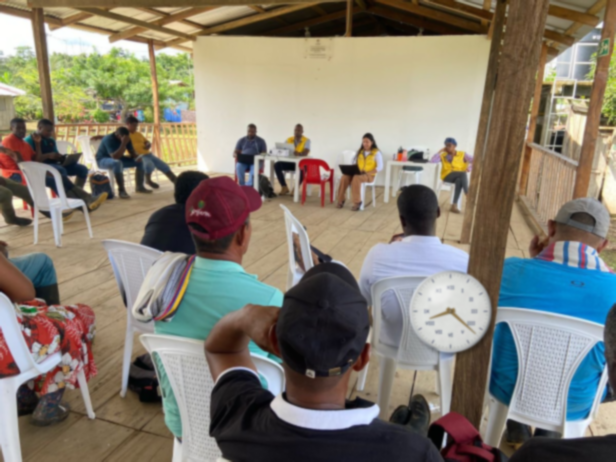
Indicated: 8,22
